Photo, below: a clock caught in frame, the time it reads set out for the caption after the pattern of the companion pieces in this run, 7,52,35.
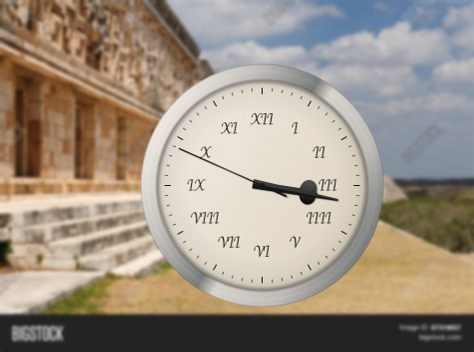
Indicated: 3,16,49
